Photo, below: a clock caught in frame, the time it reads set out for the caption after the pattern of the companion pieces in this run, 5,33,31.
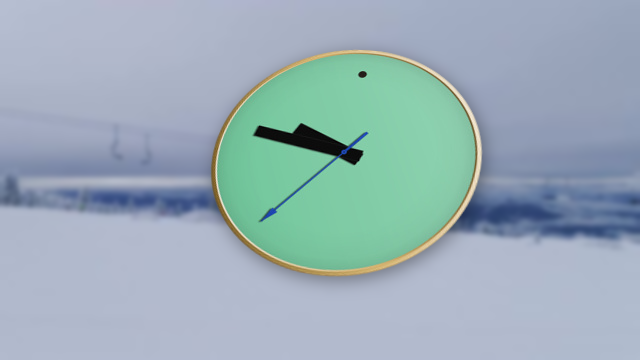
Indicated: 9,46,36
